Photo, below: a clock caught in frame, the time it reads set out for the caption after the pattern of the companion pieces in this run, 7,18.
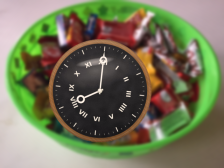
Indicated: 8,00
